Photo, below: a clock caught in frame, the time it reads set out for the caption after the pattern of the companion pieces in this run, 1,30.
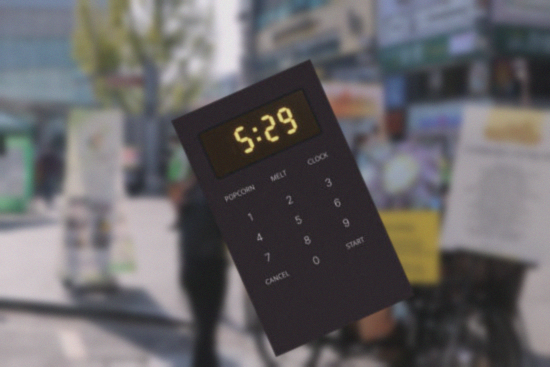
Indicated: 5,29
